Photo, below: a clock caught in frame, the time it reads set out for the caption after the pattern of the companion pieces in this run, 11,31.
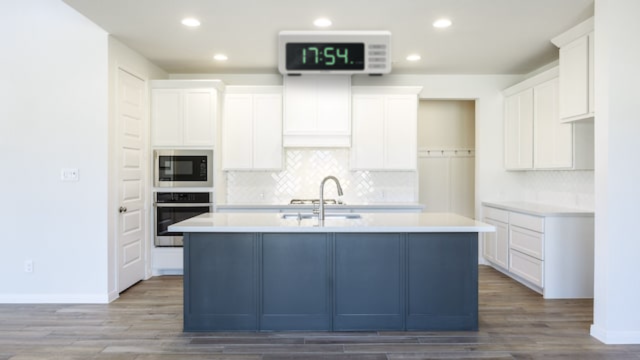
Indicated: 17,54
